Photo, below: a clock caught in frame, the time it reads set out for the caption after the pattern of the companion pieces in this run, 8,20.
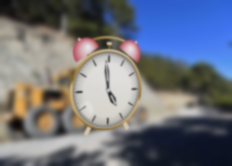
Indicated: 4,59
